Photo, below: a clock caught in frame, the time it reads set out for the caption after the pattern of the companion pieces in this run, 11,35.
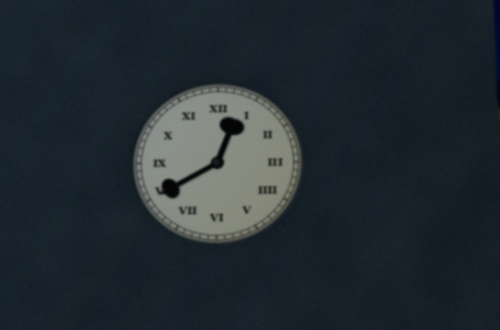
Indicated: 12,40
